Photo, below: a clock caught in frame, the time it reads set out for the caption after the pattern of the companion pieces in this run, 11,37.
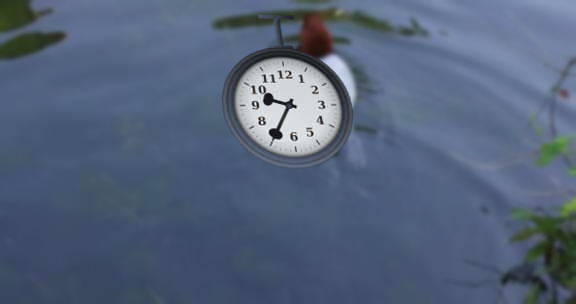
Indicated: 9,35
